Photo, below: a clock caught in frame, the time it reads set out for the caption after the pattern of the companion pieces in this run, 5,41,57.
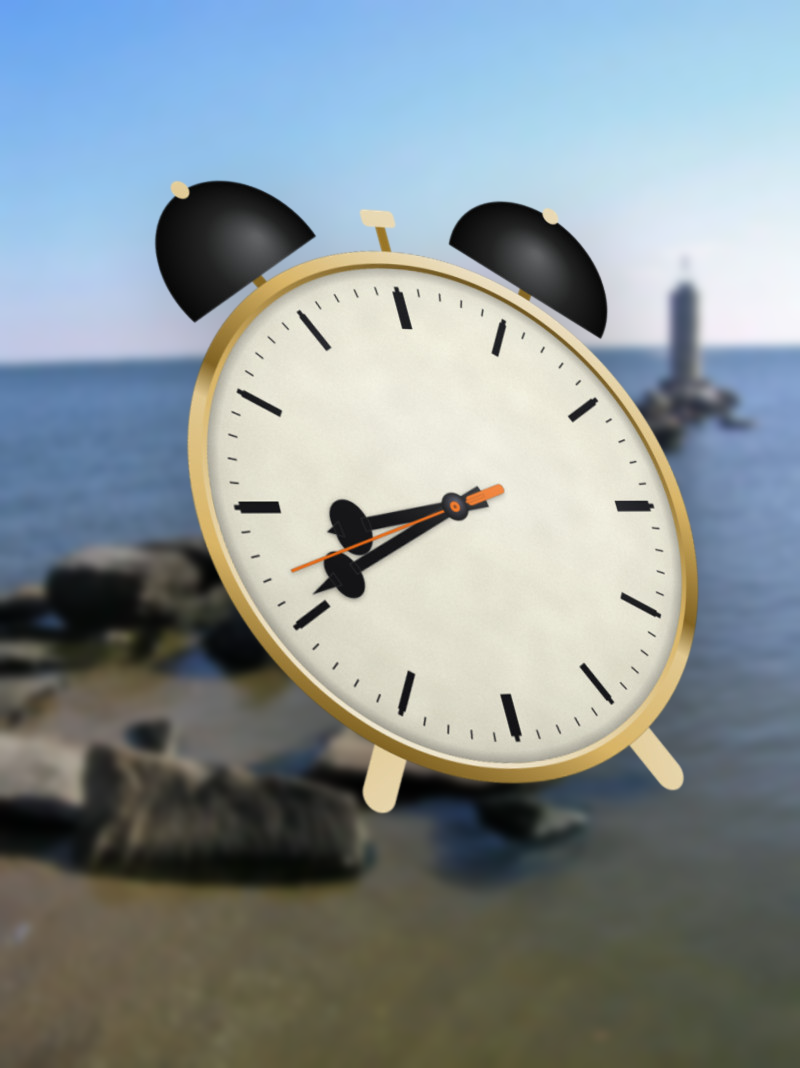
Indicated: 8,40,42
